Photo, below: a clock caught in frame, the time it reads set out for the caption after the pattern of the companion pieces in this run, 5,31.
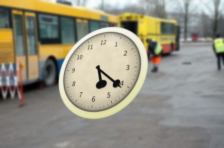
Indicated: 5,21
